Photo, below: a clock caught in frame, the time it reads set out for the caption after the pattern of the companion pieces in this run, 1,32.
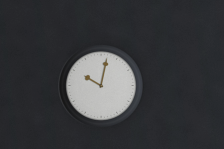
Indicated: 10,02
